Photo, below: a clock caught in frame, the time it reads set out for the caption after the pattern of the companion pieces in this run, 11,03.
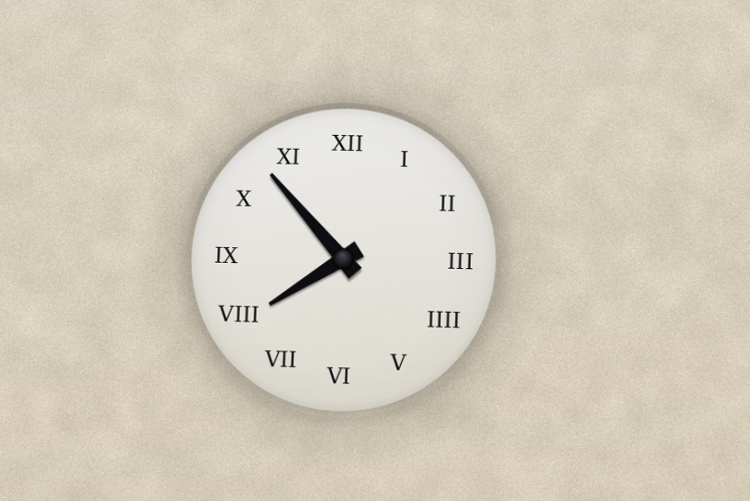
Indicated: 7,53
